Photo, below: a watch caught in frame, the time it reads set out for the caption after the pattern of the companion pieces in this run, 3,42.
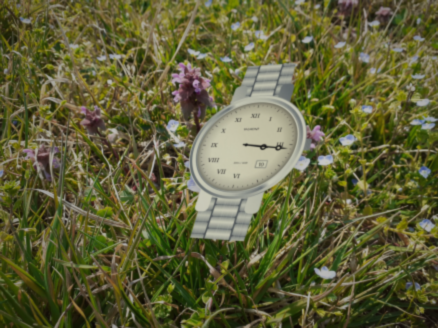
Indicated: 3,16
